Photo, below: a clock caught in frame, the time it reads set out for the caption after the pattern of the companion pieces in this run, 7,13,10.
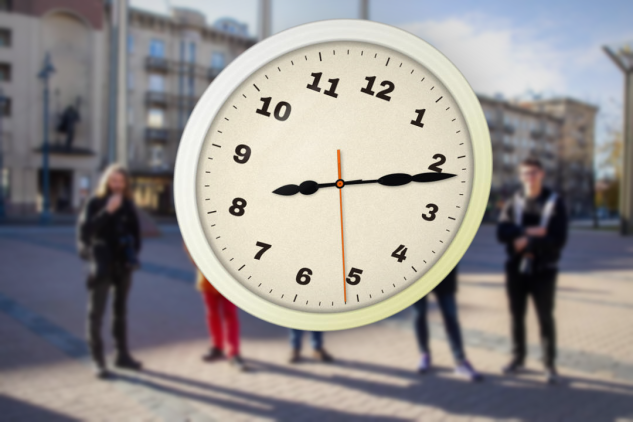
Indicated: 8,11,26
